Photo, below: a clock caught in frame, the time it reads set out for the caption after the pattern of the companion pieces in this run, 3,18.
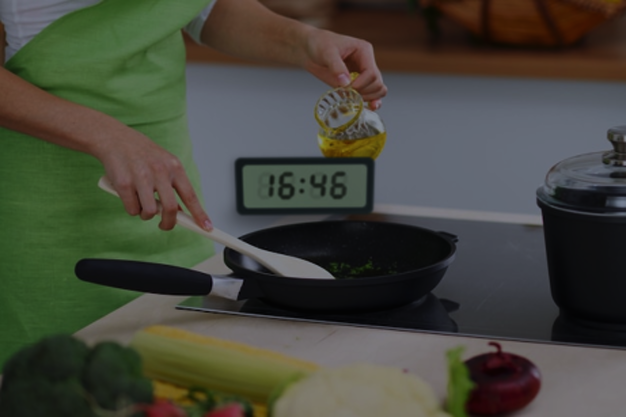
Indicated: 16,46
